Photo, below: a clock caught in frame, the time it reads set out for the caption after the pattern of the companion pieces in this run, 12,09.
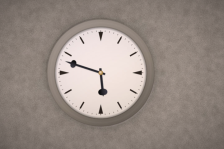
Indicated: 5,48
